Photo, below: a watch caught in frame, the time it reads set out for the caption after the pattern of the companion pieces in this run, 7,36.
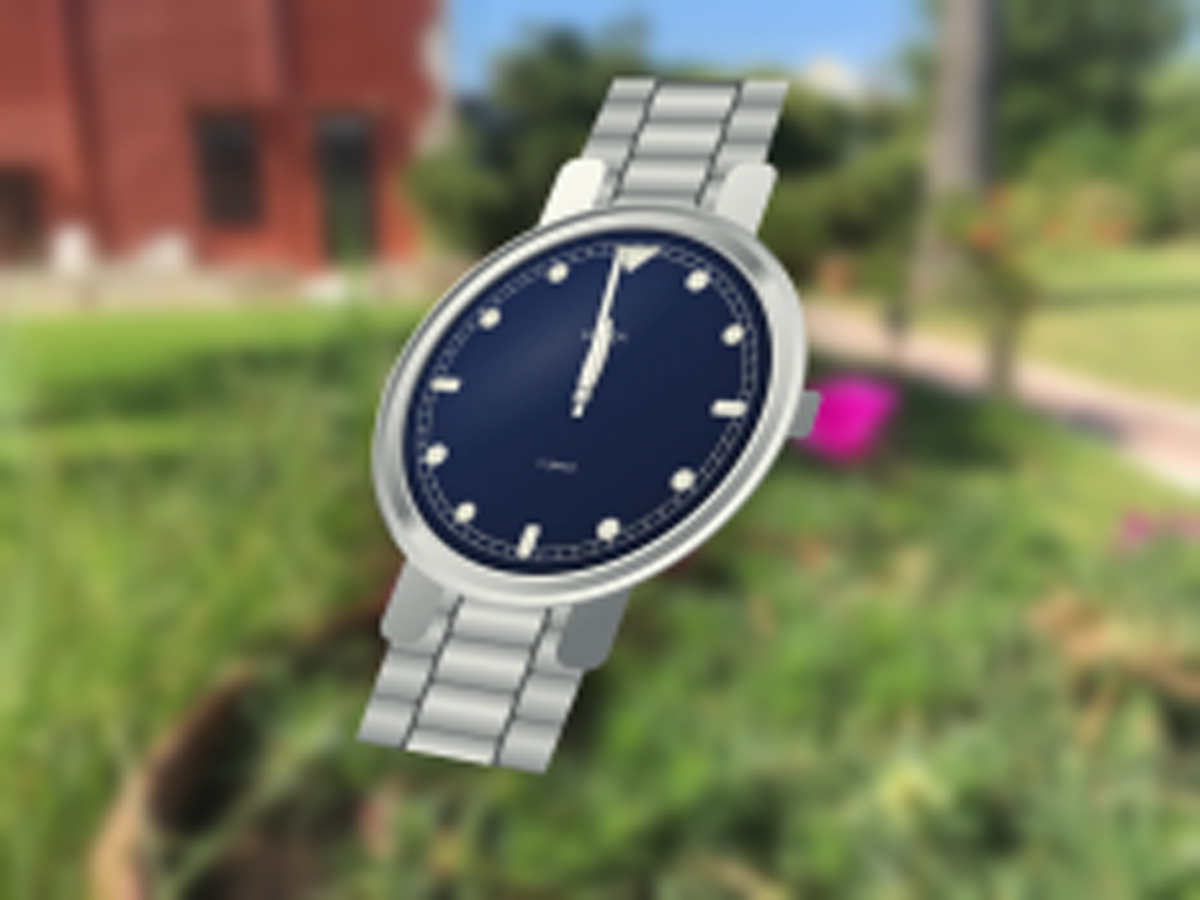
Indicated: 11,59
